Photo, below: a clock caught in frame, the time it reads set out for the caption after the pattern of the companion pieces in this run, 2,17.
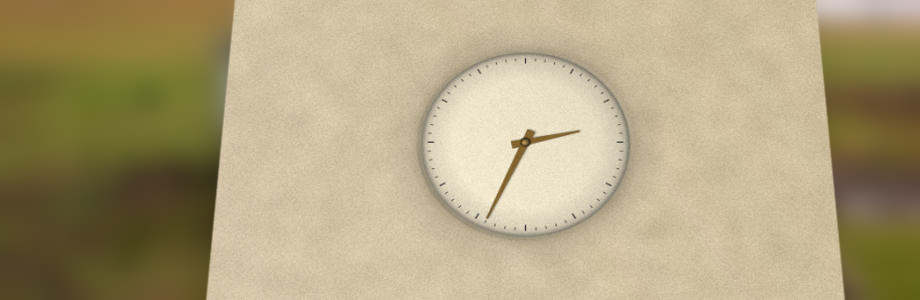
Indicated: 2,34
